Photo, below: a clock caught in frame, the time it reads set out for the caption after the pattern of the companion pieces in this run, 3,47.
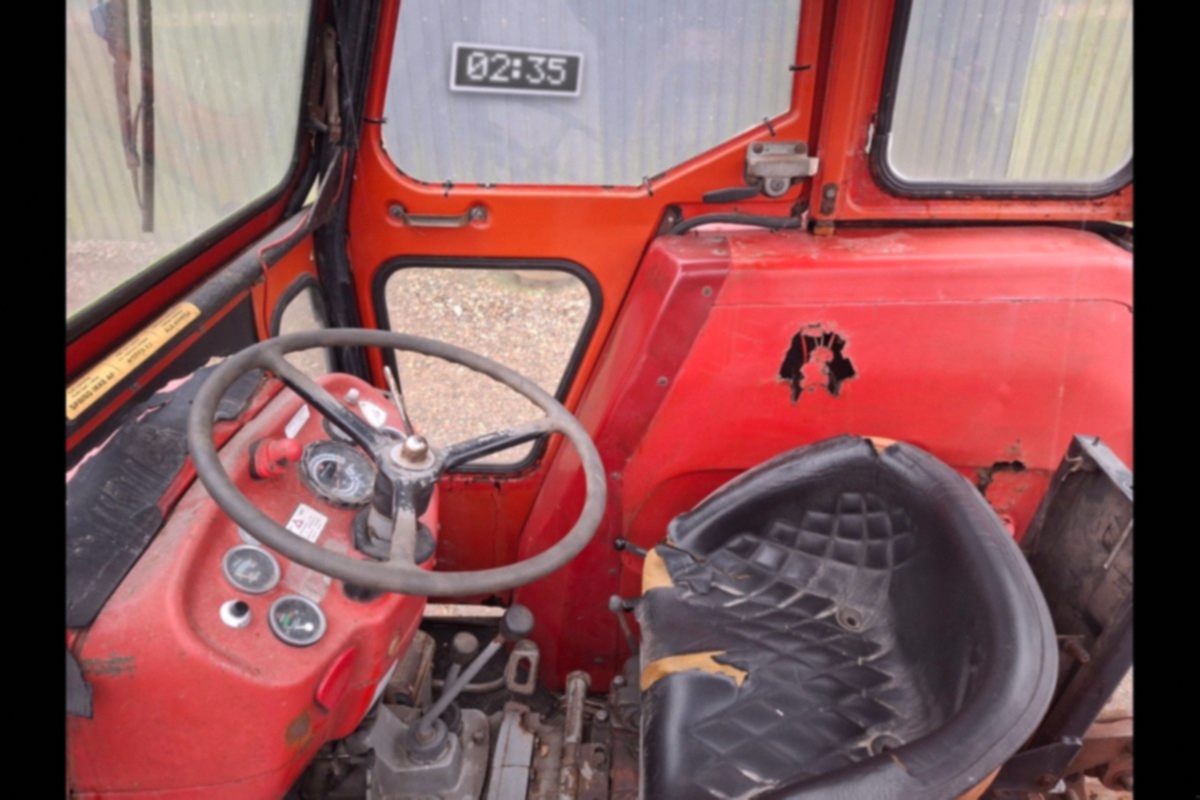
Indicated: 2,35
